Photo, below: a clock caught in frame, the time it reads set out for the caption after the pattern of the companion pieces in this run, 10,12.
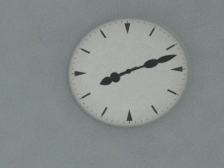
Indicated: 8,12
